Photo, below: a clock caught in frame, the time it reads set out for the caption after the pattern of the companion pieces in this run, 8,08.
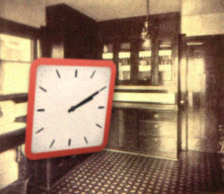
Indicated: 2,10
